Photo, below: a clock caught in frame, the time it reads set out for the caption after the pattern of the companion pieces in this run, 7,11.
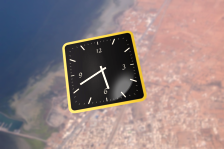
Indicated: 5,41
